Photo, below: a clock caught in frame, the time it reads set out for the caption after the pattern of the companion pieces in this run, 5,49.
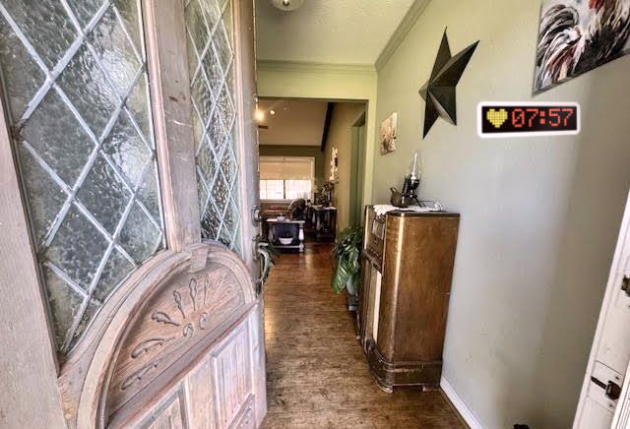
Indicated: 7,57
